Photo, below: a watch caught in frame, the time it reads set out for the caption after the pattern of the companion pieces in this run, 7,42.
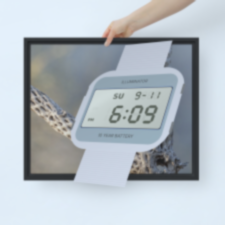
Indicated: 6,09
